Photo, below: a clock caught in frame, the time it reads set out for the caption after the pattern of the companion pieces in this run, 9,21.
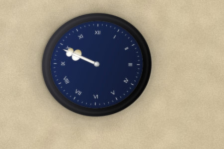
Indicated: 9,49
